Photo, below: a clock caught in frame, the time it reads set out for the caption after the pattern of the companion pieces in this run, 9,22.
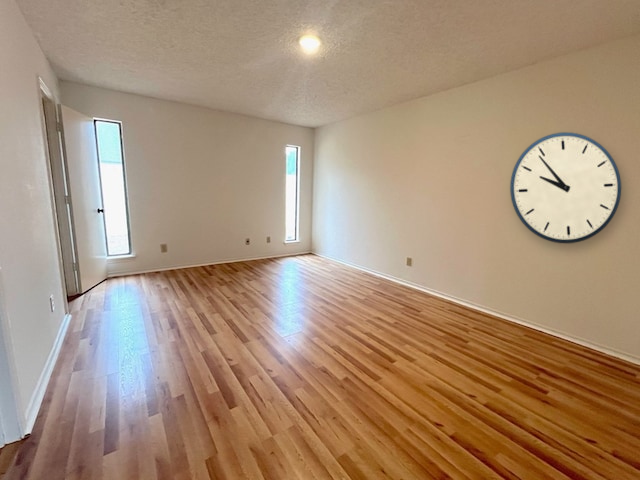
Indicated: 9,54
